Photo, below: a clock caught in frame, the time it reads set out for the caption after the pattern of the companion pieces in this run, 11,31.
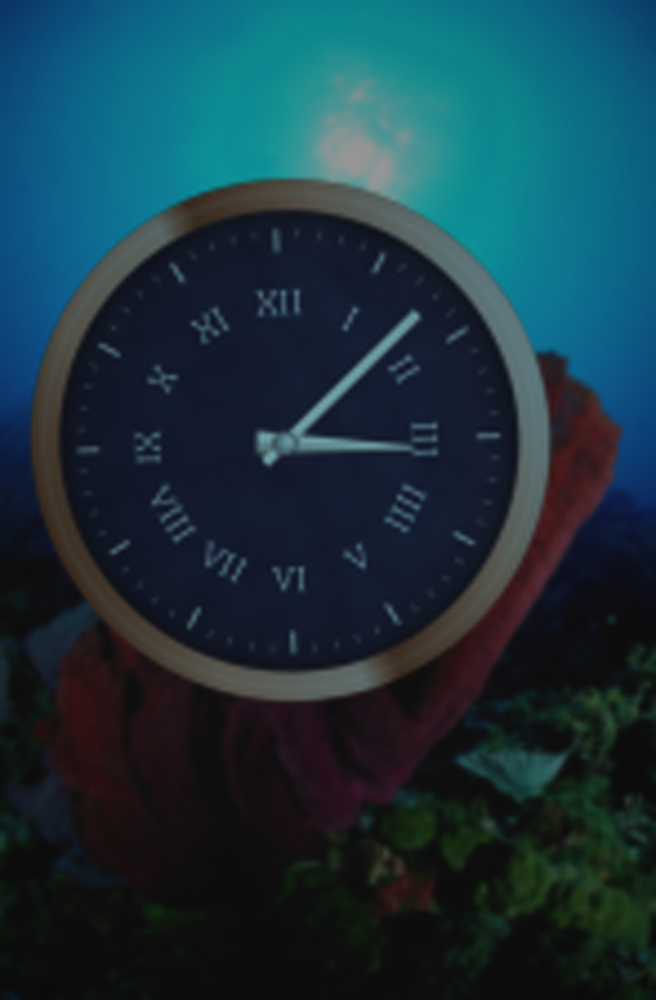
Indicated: 3,08
